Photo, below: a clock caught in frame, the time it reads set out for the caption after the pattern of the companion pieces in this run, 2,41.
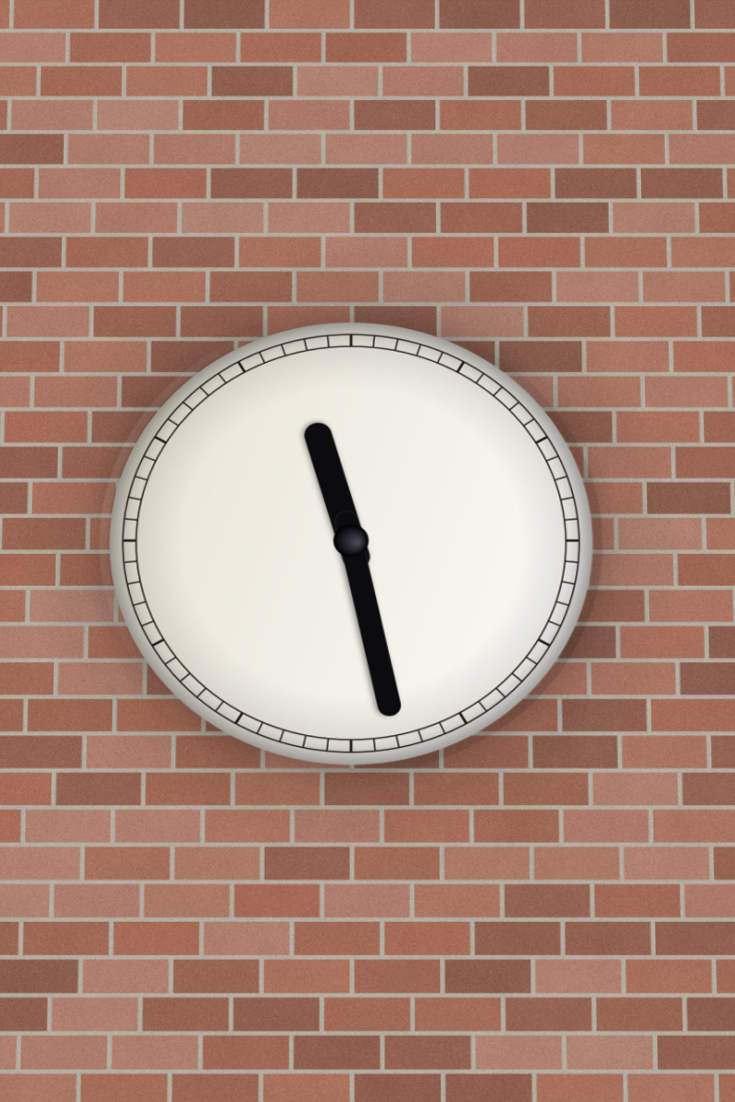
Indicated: 11,28
